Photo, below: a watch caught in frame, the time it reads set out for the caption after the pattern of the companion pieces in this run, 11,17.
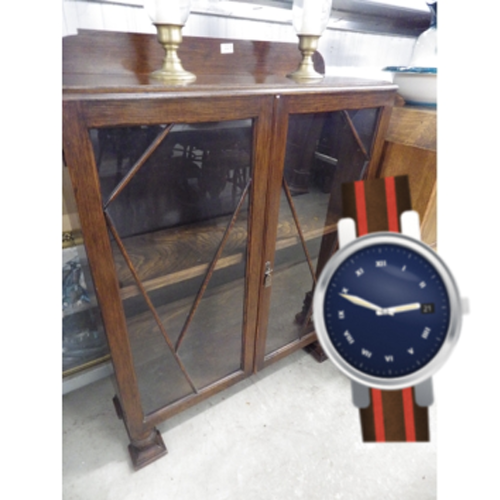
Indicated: 2,49
